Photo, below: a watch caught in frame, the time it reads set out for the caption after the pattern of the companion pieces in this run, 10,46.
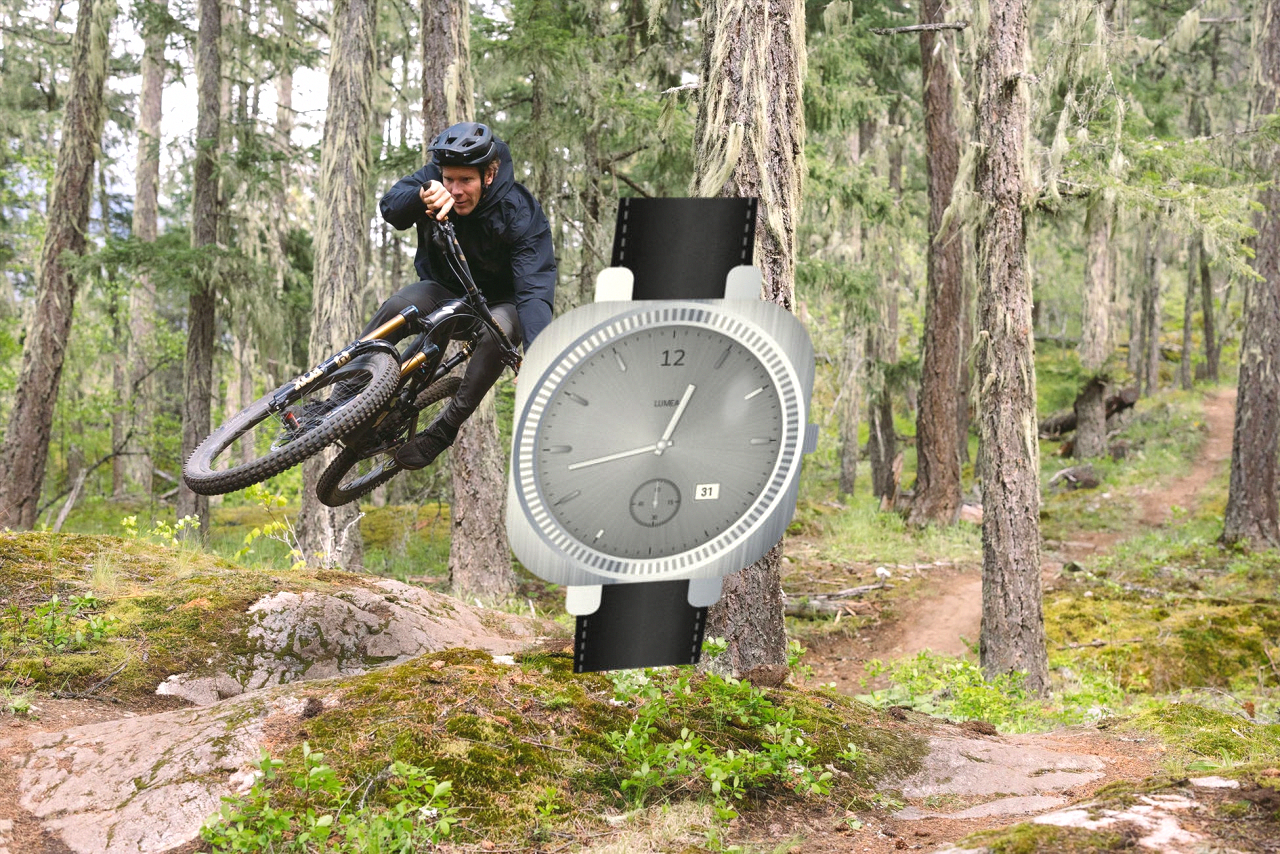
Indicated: 12,43
